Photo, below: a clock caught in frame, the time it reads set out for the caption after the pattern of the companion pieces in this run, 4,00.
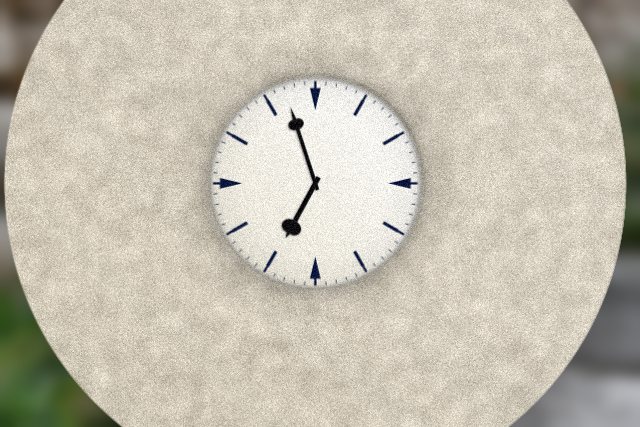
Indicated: 6,57
